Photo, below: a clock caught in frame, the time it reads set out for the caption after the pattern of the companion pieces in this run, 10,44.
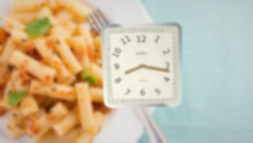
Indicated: 8,17
